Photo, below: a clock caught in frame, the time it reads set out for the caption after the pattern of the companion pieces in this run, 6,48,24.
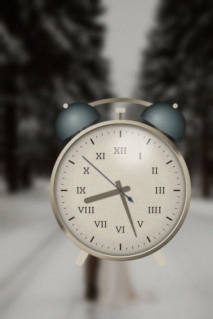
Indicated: 8,26,52
